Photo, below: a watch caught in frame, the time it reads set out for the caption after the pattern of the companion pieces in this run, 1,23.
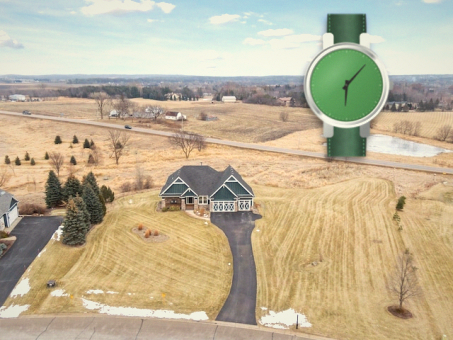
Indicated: 6,07
